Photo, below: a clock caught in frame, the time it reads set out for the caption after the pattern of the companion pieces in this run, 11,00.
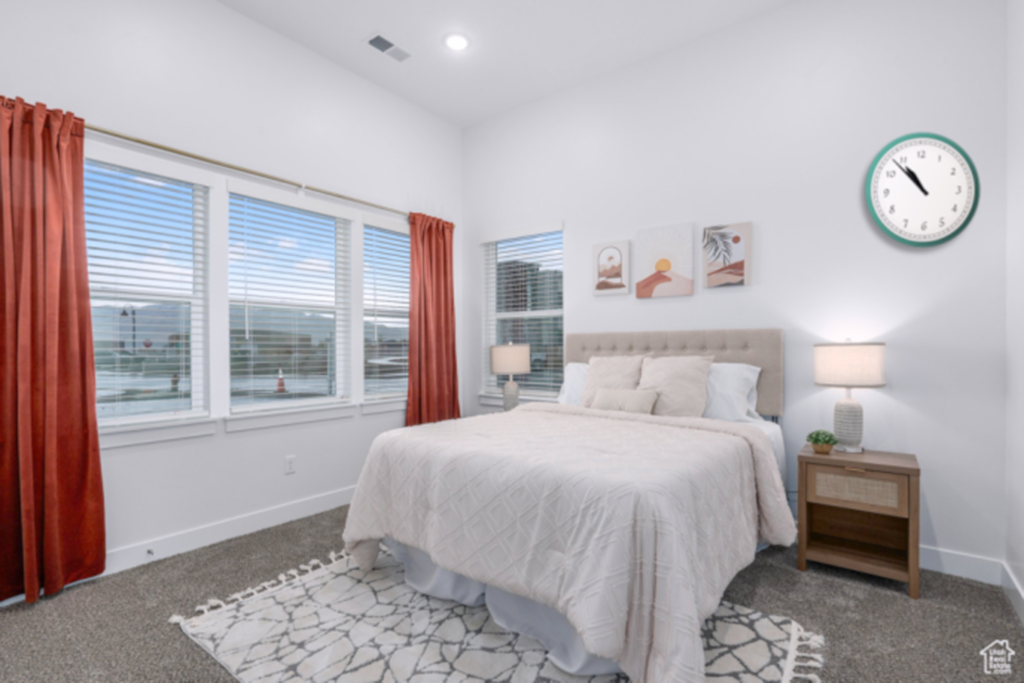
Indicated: 10,53
